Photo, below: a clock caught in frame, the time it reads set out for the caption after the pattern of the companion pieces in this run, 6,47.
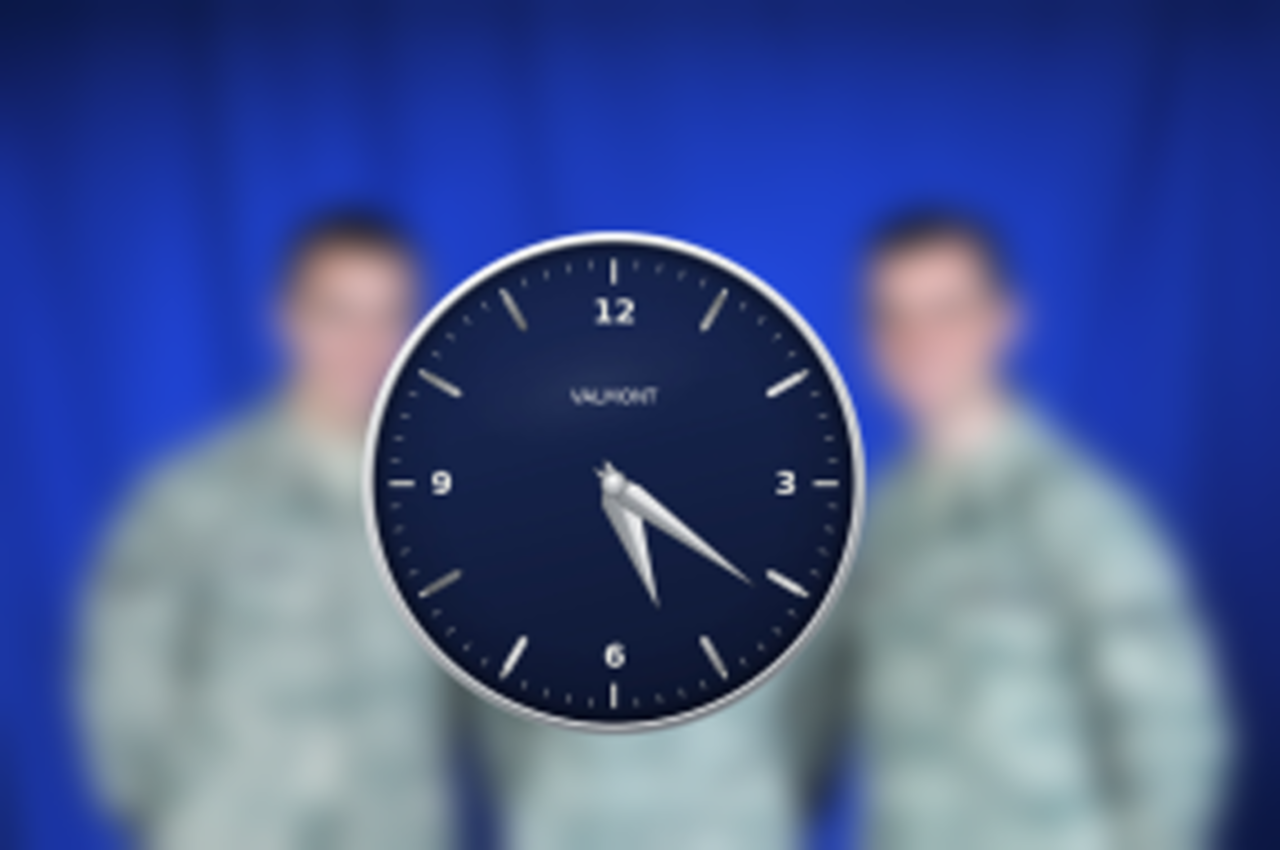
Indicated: 5,21
